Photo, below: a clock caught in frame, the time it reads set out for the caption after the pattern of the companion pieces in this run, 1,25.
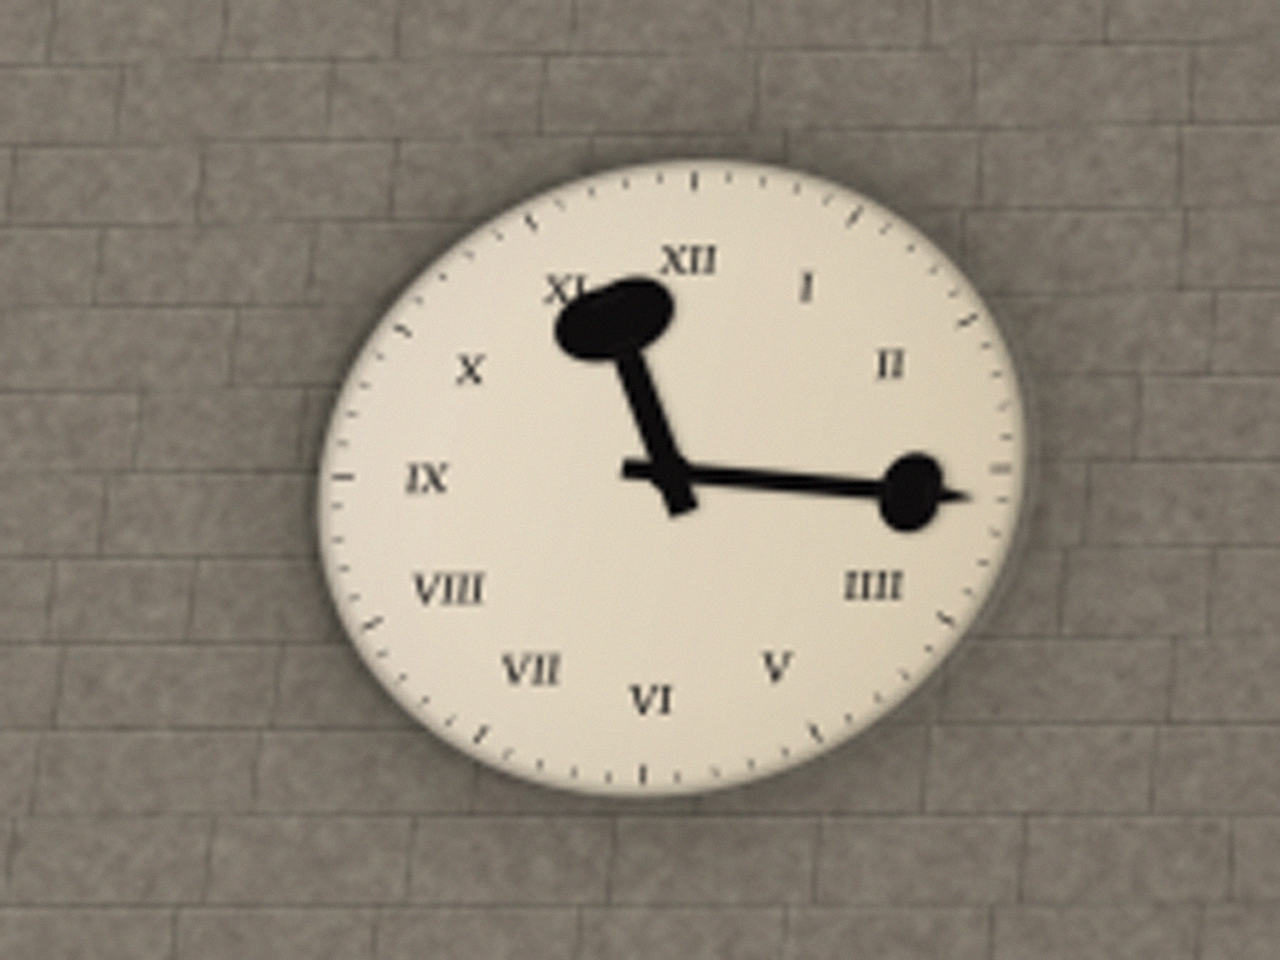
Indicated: 11,16
